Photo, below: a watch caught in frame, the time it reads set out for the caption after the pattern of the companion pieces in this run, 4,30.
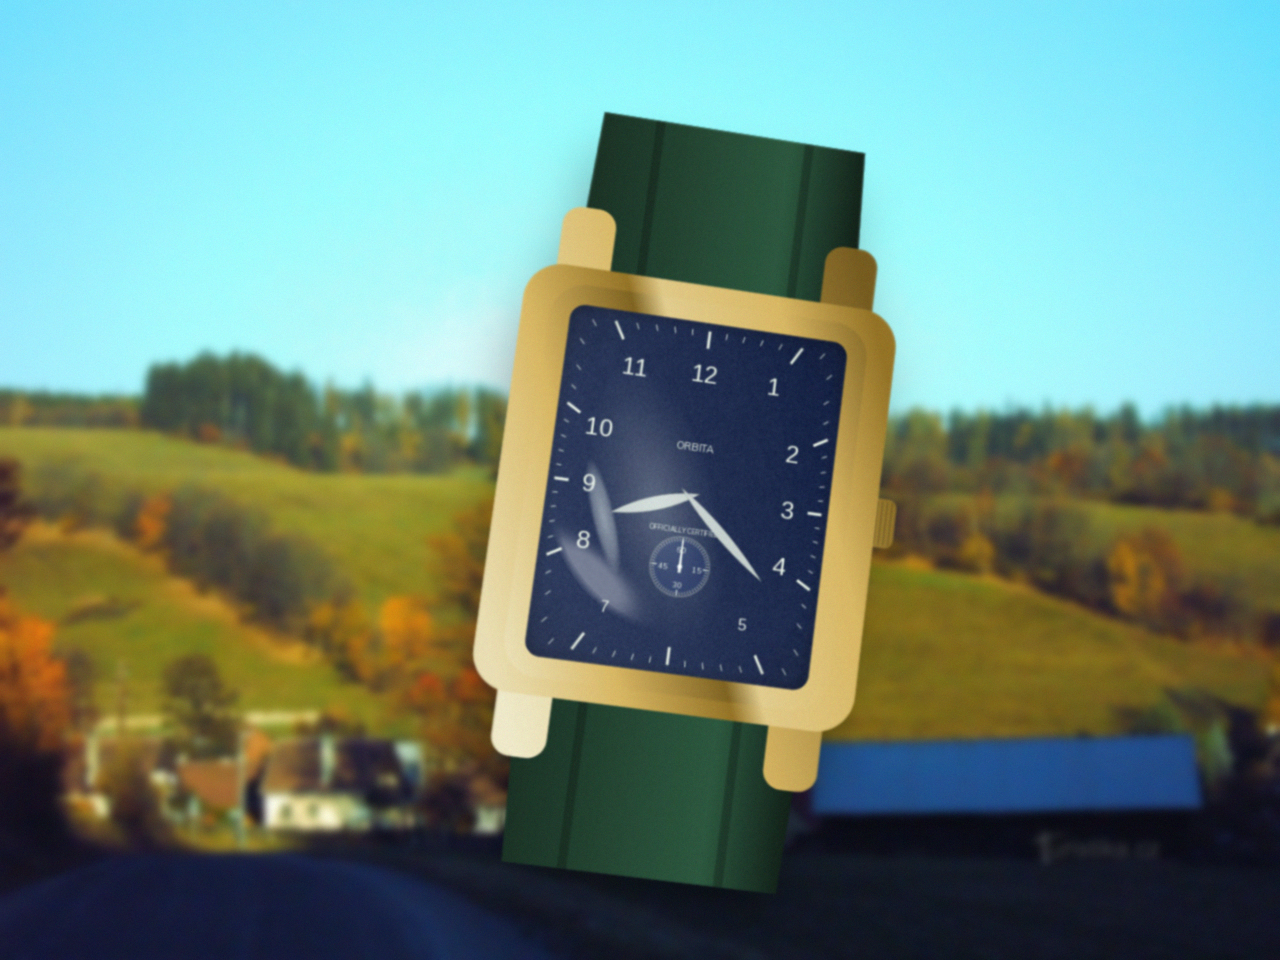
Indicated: 8,22
